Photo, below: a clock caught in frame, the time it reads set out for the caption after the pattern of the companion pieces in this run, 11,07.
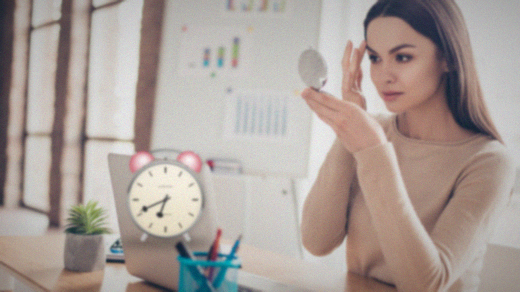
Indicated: 6,41
